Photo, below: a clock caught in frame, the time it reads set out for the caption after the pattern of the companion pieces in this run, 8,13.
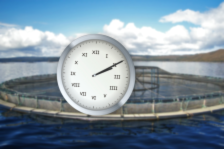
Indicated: 2,10
